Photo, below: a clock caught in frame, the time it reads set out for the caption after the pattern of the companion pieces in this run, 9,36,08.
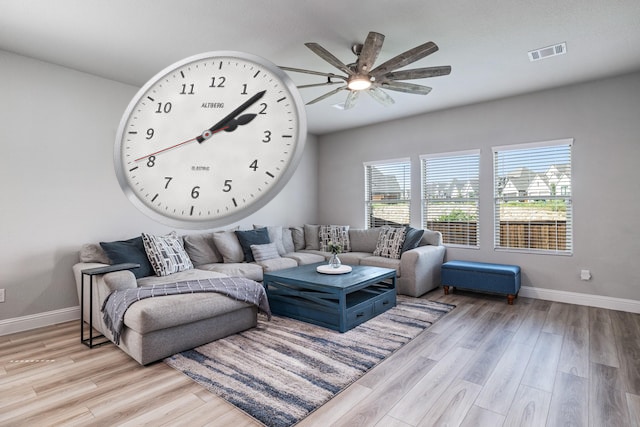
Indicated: 2,07,41
